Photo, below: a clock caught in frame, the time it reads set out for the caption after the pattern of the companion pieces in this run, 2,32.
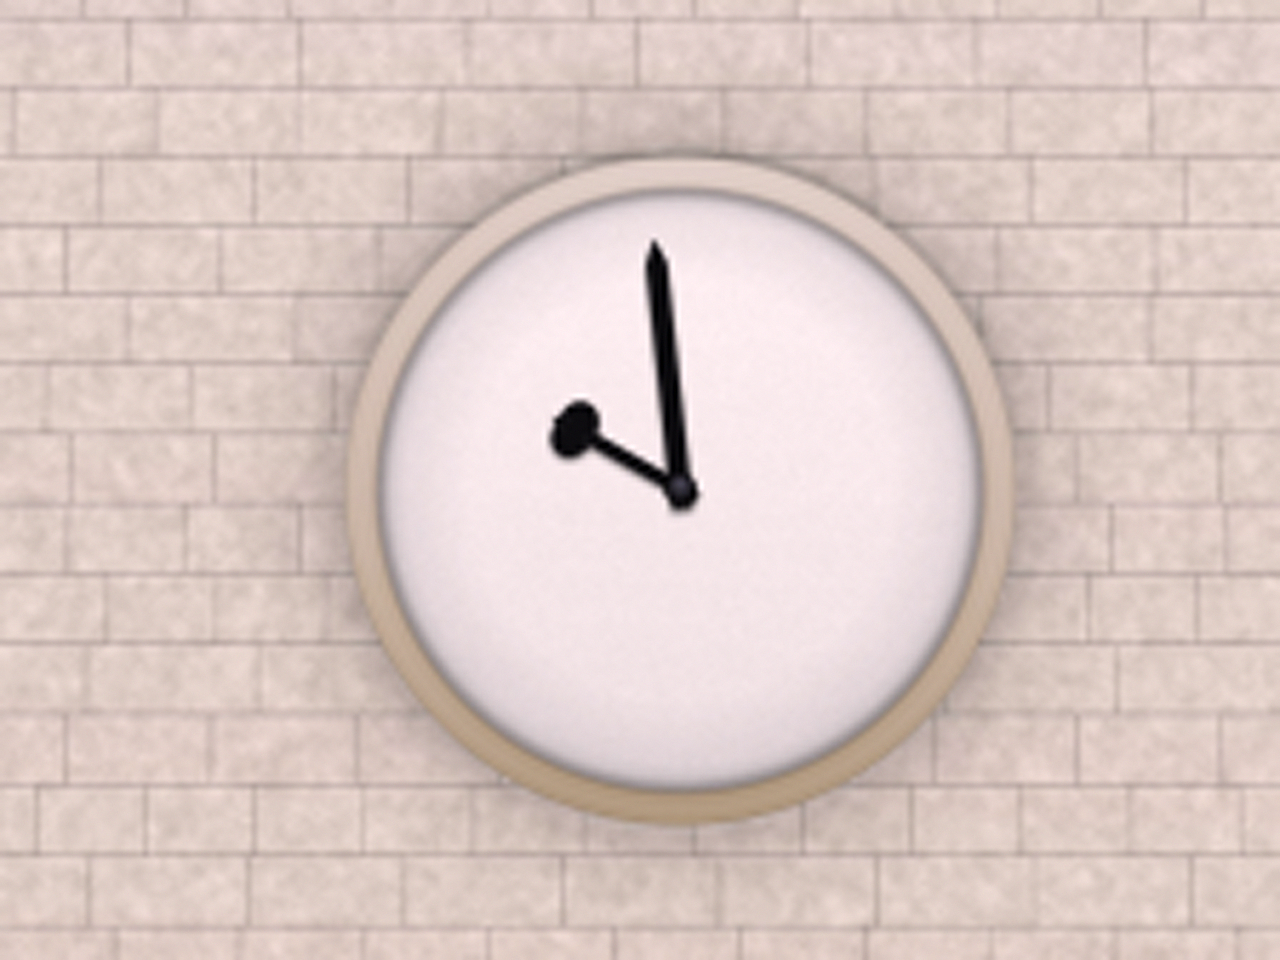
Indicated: 9,59
